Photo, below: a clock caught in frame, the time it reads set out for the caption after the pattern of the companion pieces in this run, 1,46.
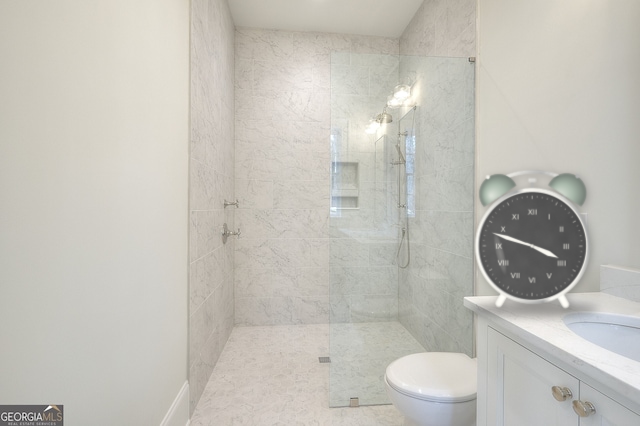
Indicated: 3,48
